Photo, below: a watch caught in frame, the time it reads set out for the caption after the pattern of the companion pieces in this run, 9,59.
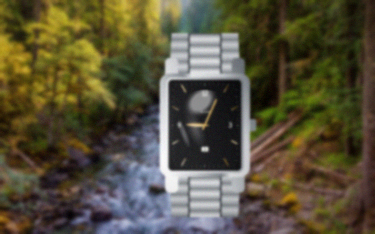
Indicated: 9,04
